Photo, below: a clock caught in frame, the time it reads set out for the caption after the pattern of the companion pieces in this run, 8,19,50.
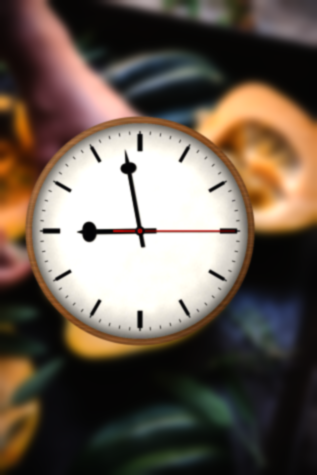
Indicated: 8,58,15
